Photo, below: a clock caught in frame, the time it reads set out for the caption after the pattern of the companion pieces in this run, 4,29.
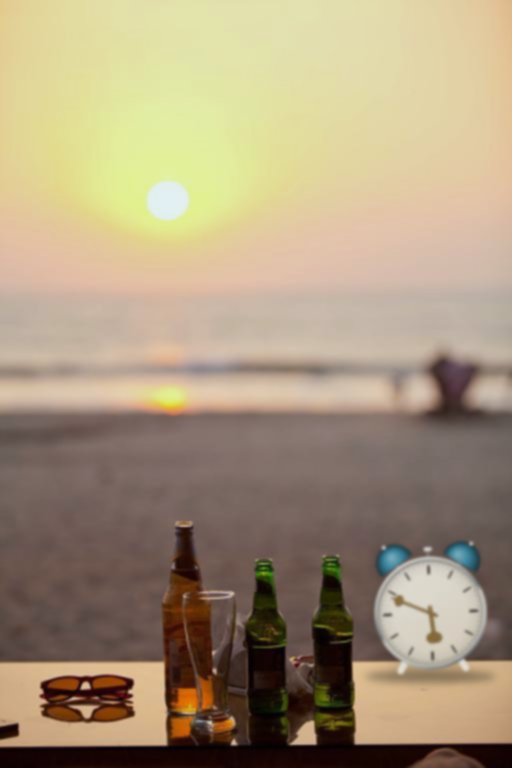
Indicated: 5,49
